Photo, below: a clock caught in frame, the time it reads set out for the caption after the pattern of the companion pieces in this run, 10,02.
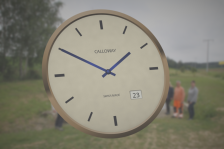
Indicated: 1,50
